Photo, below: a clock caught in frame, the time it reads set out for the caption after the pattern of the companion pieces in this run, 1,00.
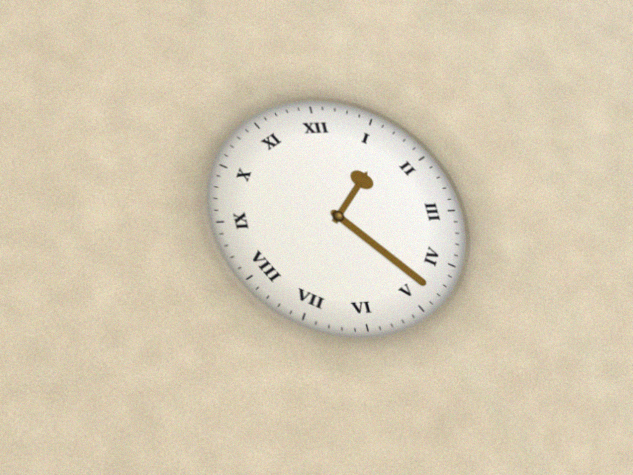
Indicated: 1,23
